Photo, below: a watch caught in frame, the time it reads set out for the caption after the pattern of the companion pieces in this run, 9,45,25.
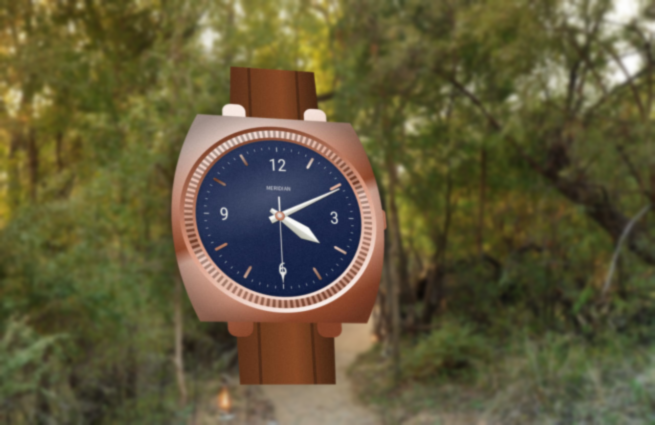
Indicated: 4,10,30
